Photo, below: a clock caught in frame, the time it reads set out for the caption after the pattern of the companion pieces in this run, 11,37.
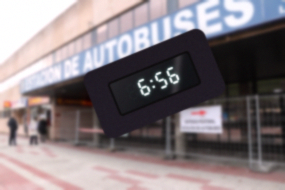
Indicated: 6,56
